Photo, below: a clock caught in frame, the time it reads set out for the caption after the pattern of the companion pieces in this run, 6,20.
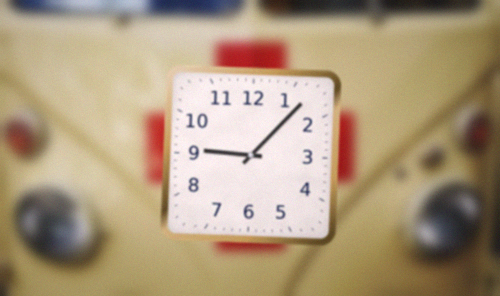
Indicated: 9,07
